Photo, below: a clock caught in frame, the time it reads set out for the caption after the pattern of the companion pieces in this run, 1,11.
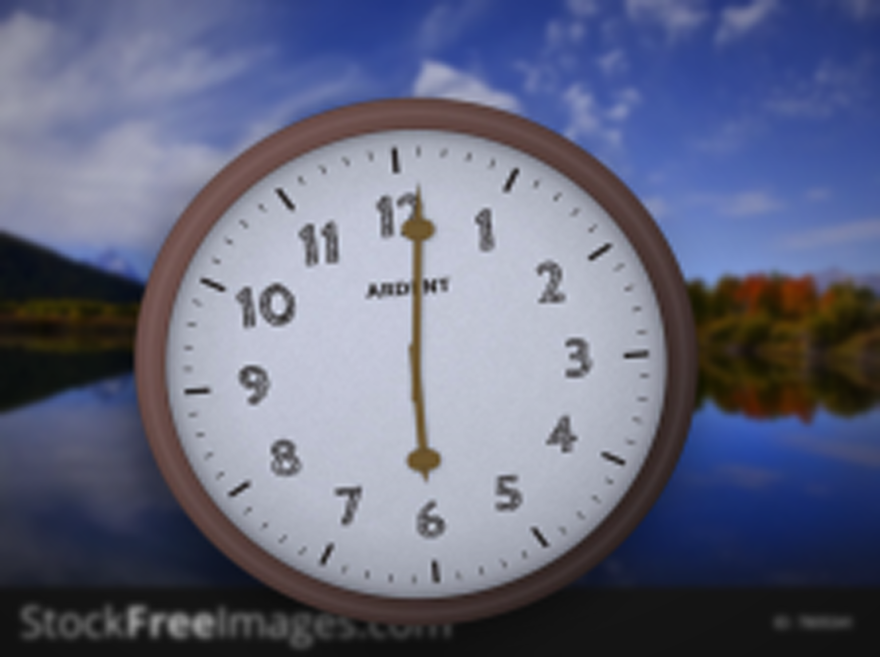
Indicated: 6,01
